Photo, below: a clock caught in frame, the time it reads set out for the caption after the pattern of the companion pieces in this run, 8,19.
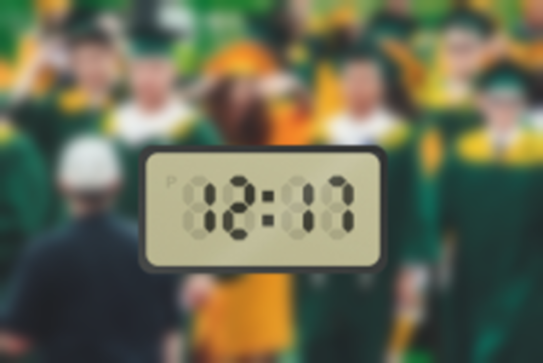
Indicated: 12,17
